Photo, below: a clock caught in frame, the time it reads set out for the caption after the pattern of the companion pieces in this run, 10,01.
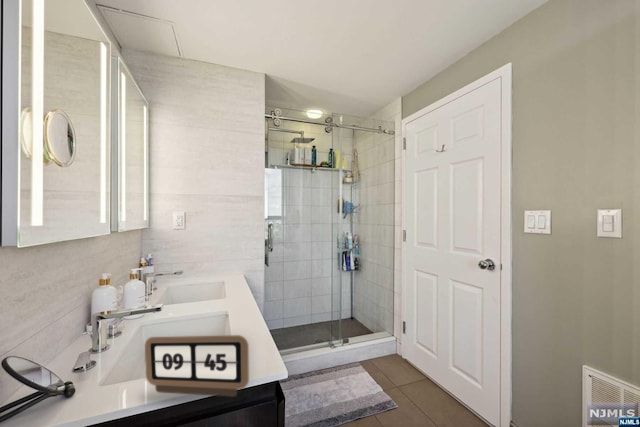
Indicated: 9,45
